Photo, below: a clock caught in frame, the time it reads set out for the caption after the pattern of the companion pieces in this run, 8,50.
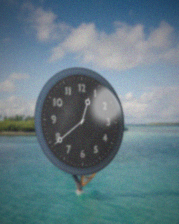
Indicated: 12,39
